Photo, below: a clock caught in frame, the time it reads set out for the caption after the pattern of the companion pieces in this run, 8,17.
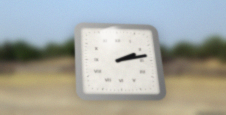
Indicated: 2,13
